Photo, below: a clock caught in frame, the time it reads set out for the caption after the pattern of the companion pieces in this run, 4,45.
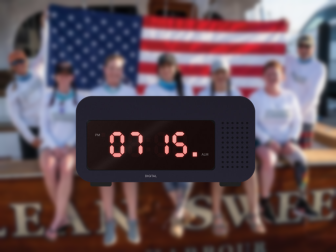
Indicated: 7,15
